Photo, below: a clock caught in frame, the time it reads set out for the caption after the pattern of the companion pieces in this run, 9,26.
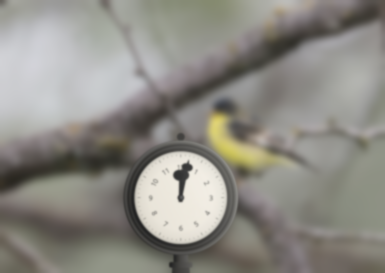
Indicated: 12,02
